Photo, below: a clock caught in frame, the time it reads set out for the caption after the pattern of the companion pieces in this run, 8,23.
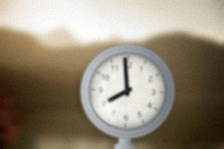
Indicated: 7,59
